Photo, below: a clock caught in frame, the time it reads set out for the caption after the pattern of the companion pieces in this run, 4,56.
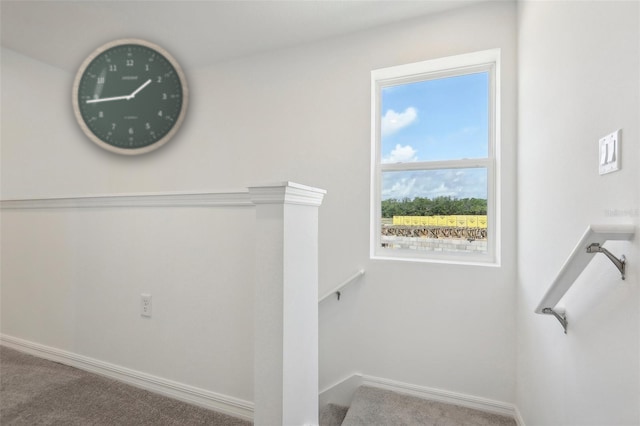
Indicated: 1,44
